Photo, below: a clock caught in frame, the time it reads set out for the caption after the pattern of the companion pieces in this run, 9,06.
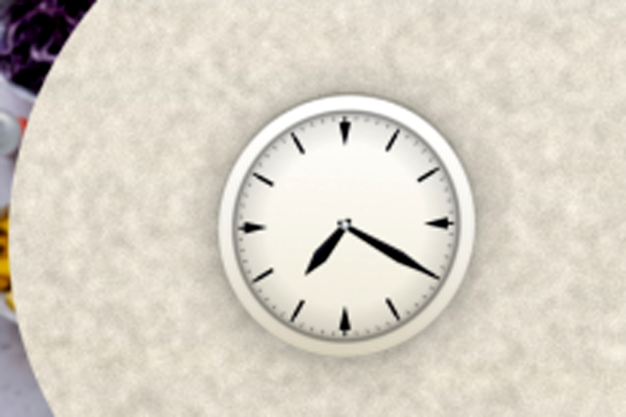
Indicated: 7,20
